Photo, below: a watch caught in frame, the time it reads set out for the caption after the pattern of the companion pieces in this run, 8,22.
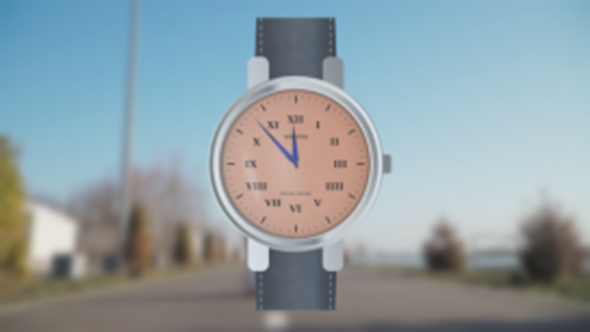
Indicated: 11,53
